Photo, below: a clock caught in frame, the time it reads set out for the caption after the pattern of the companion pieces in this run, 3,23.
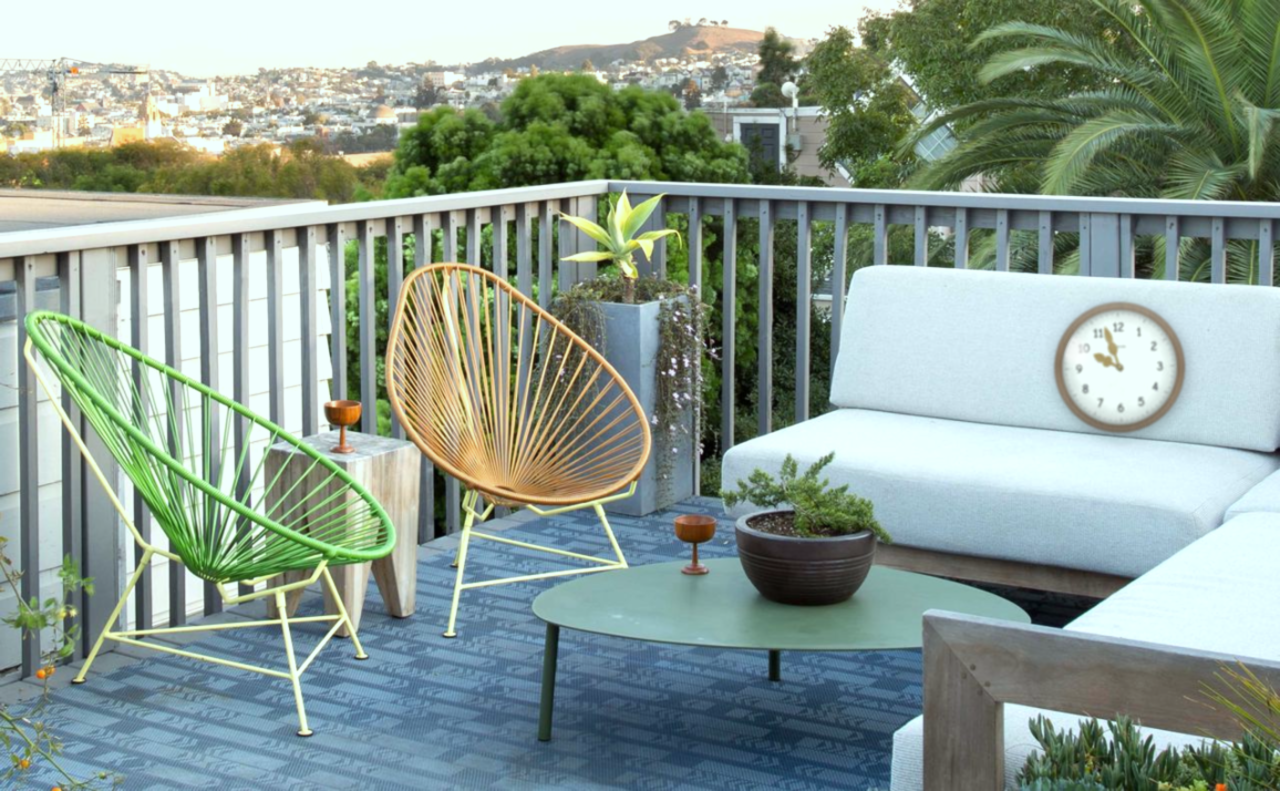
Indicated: 9,57
